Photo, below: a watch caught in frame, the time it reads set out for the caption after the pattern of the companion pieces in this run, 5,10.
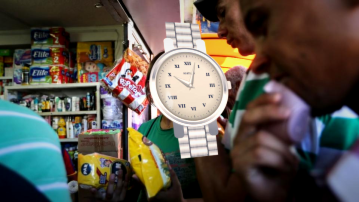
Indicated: 10,03
